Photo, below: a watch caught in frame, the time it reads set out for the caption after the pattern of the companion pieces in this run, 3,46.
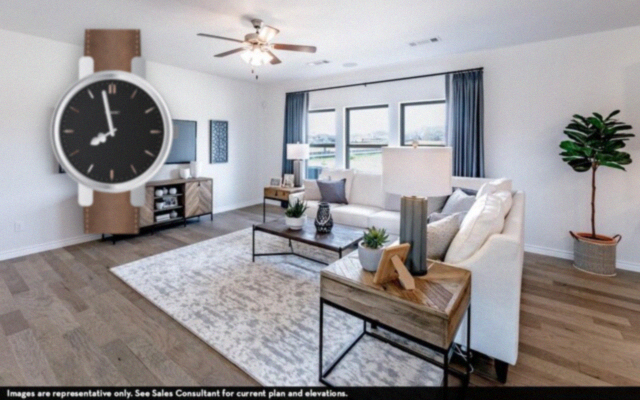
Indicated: 7,58
